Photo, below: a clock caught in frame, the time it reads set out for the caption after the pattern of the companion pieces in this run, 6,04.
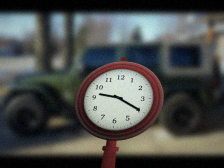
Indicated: 9,20
